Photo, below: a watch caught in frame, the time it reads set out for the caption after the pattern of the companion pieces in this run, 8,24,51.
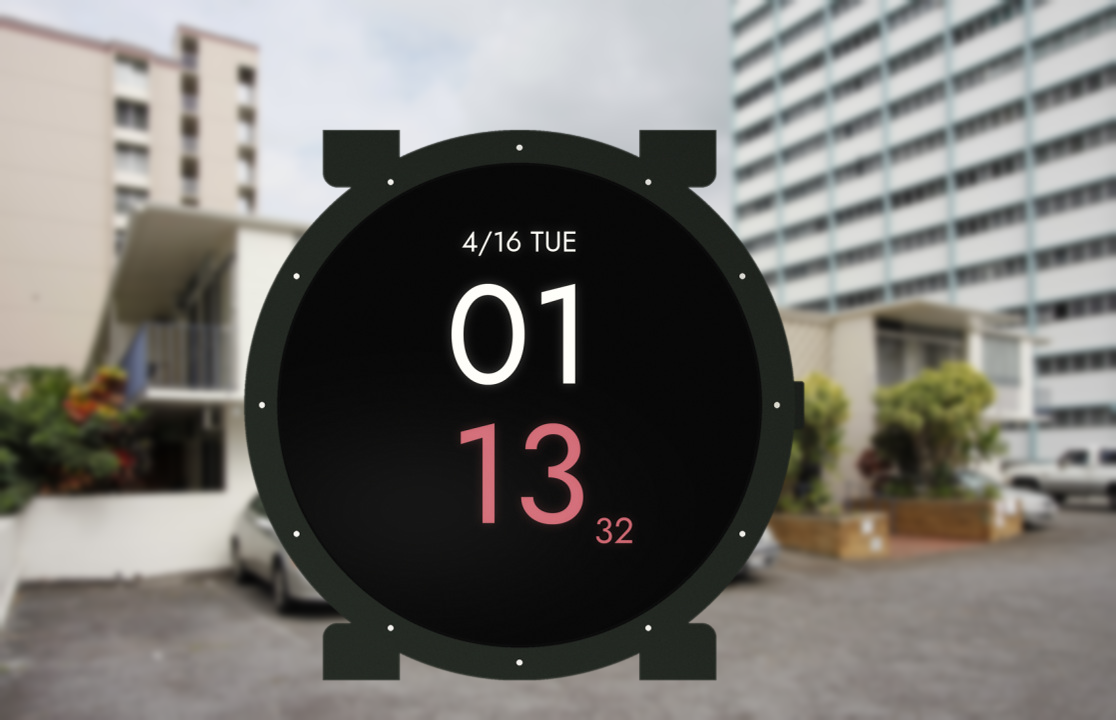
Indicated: 1,13,32
